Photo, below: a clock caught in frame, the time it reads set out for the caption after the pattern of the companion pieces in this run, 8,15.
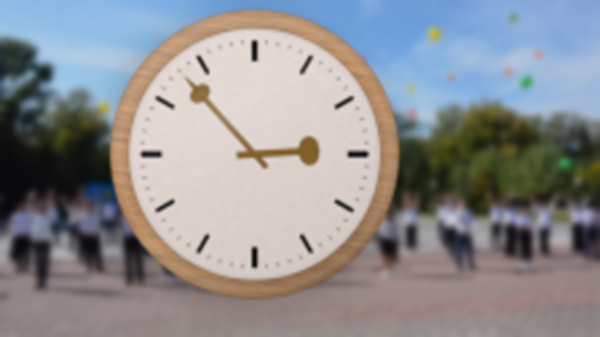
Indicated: 2,53
